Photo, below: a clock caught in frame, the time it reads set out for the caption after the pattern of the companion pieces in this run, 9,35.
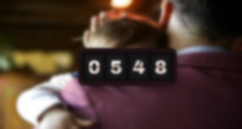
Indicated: 5,48
